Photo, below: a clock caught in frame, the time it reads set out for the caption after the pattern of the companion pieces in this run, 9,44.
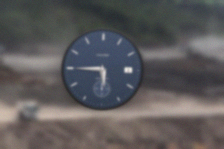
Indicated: 5,45
